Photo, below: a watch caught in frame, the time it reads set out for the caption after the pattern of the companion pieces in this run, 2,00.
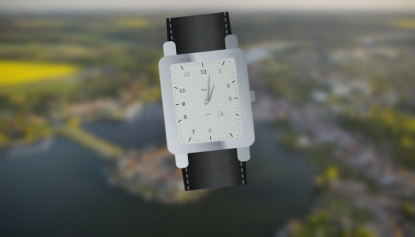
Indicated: 1,02
